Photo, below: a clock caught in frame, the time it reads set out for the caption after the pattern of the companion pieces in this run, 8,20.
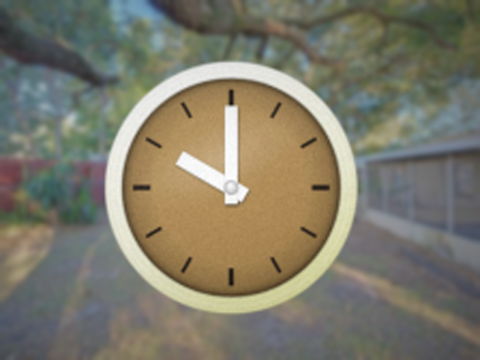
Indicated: 10,00
